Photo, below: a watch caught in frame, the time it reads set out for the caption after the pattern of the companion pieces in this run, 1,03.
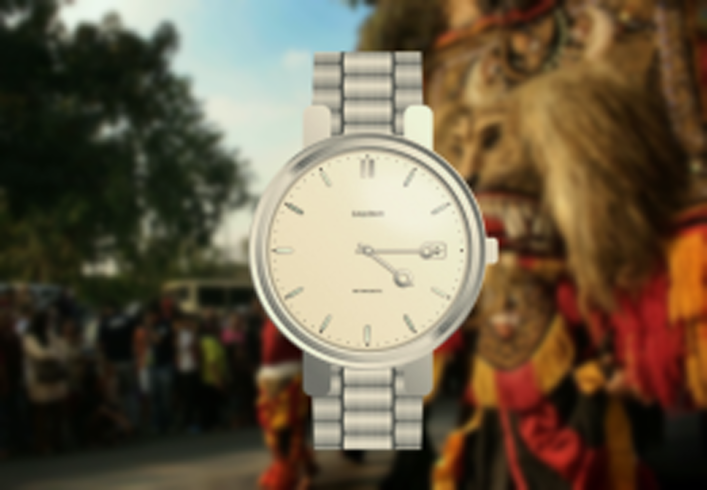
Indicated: 4,15
